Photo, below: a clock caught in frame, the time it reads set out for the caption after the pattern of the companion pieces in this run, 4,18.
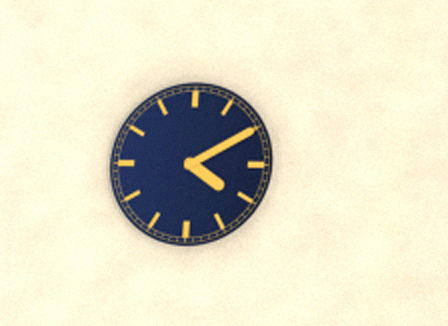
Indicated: 4,10
